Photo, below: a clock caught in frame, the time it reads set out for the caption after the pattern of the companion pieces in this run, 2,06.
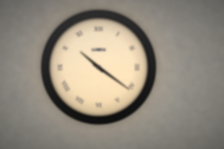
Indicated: 10,21
